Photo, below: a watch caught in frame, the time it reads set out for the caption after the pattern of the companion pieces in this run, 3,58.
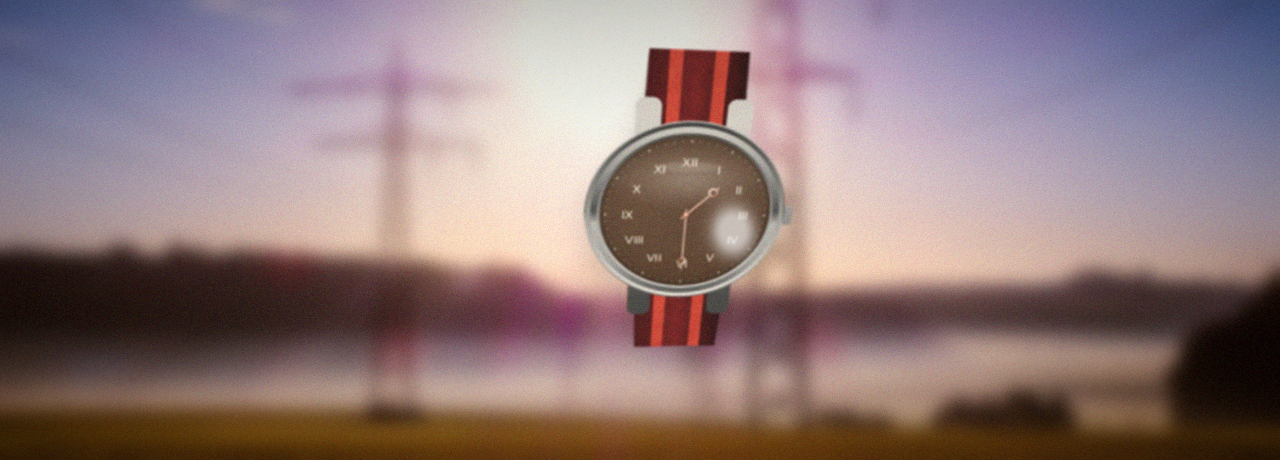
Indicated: 1,30
